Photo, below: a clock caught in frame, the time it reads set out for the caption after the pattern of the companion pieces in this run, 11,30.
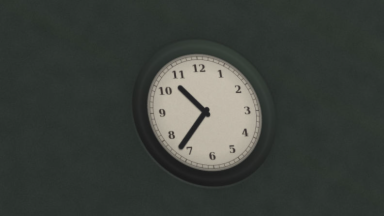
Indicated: 10,37
